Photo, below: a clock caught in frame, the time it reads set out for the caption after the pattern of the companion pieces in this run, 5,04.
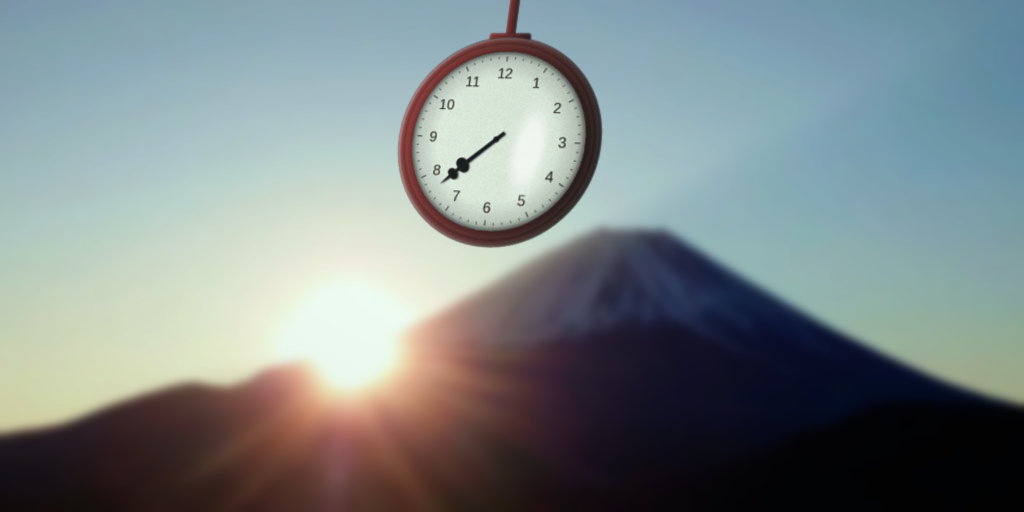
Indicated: 7,38
